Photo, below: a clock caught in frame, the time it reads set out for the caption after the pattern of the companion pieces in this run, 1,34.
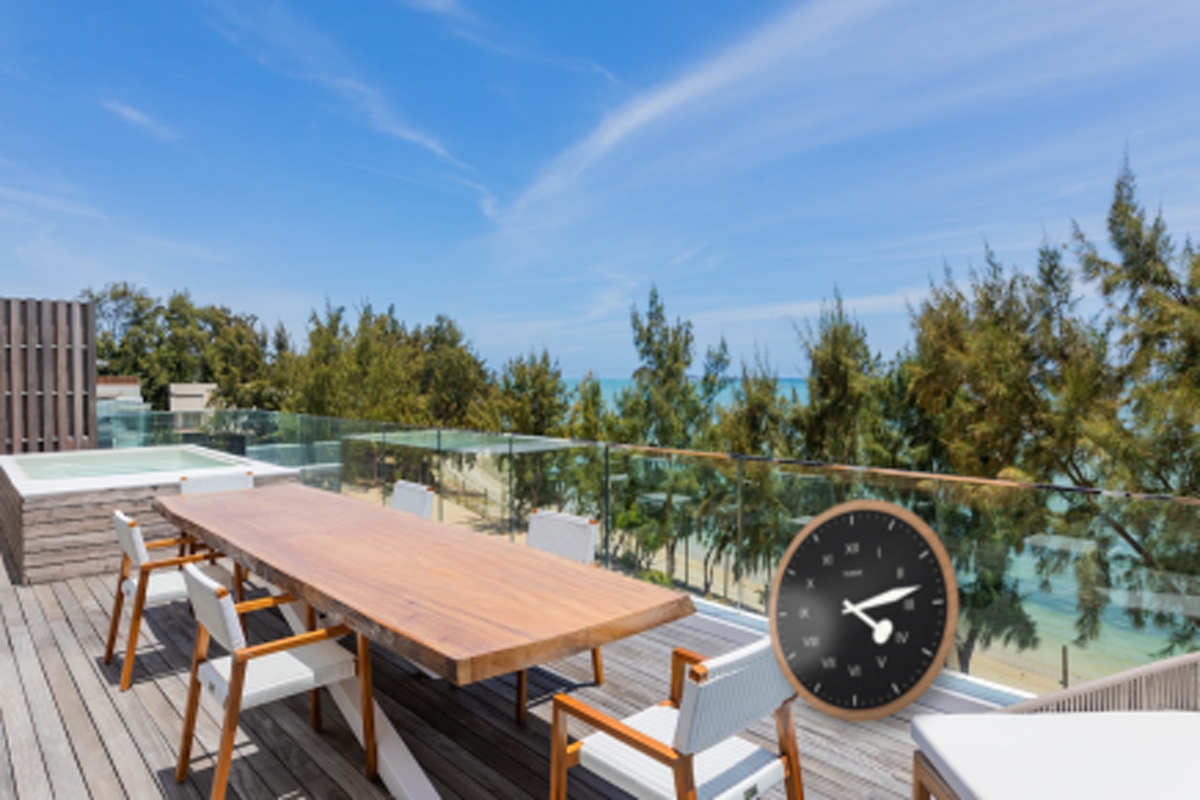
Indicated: 4,13
